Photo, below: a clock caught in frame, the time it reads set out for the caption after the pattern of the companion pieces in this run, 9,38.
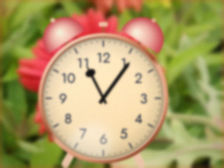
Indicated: 11,06
